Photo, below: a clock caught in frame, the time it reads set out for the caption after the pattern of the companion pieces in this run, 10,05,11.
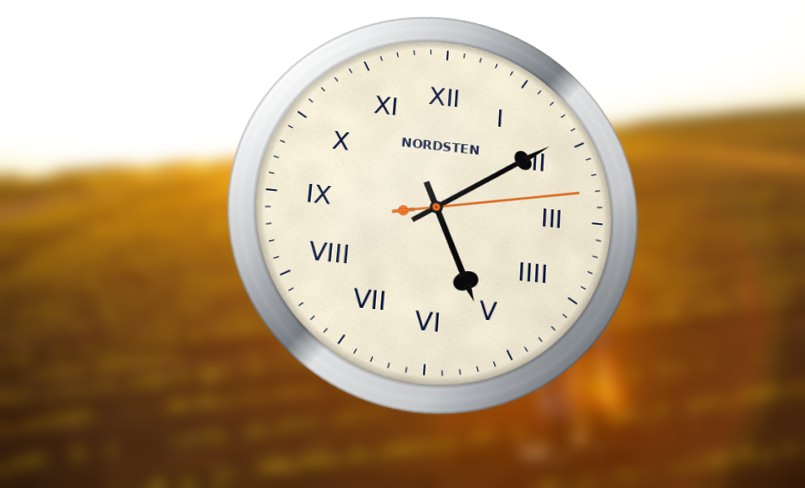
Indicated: 5,09,13
